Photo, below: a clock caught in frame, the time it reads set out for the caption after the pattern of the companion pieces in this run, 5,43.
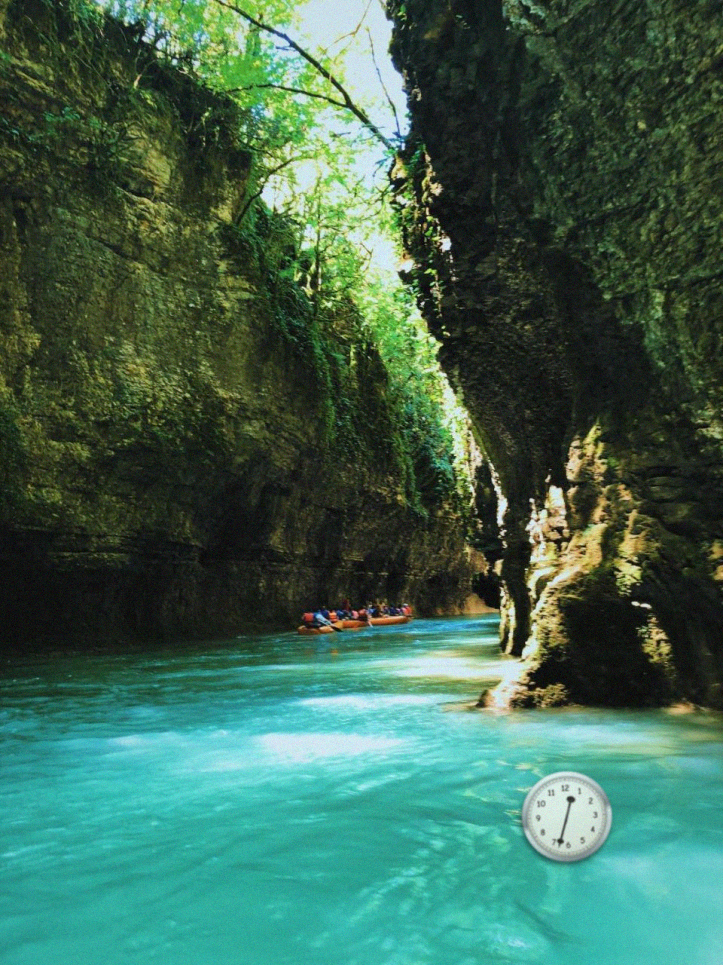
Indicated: 12,33
